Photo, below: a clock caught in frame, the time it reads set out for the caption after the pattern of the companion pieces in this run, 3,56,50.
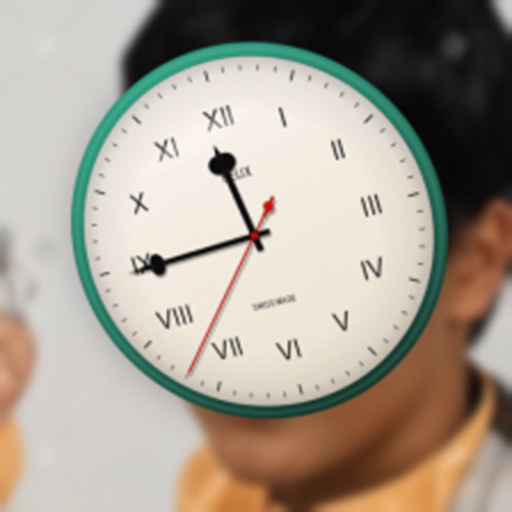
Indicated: 11,44,37
